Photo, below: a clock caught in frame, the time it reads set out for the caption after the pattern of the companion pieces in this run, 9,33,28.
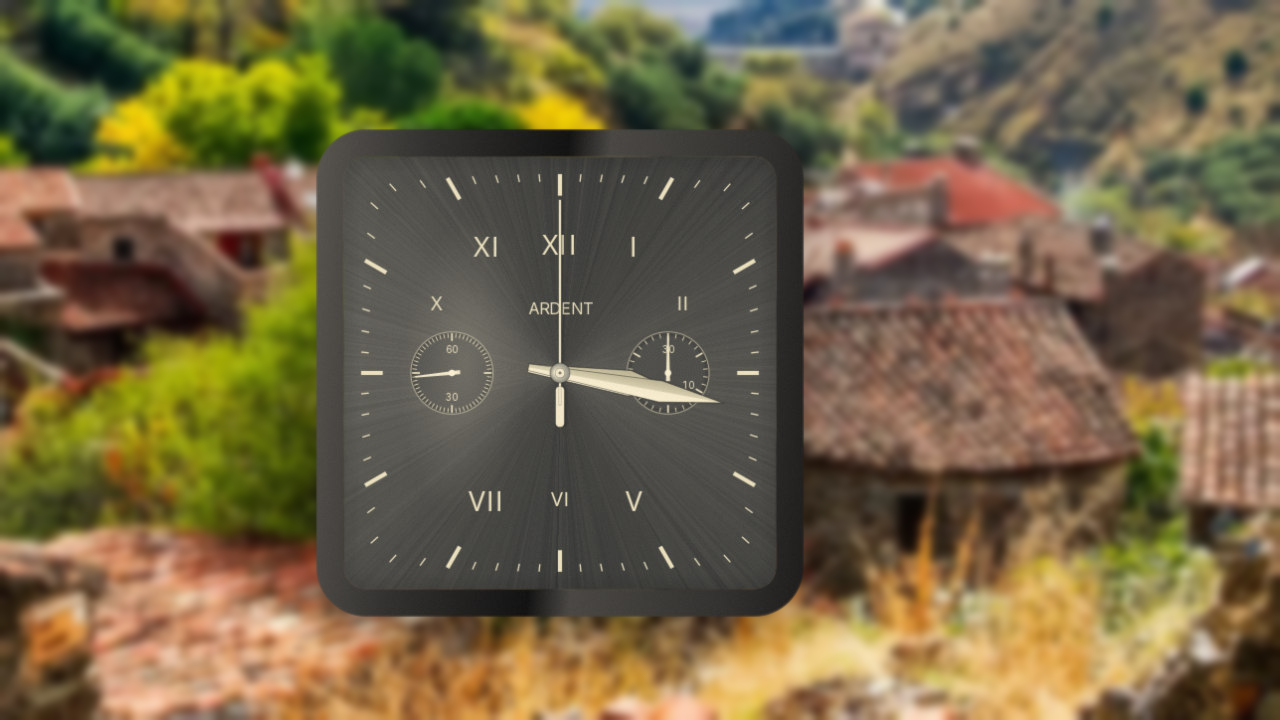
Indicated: 3,16,44
